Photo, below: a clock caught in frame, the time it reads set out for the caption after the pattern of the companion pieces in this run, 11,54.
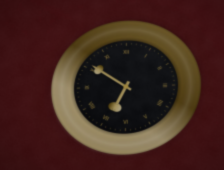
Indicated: 6,51
